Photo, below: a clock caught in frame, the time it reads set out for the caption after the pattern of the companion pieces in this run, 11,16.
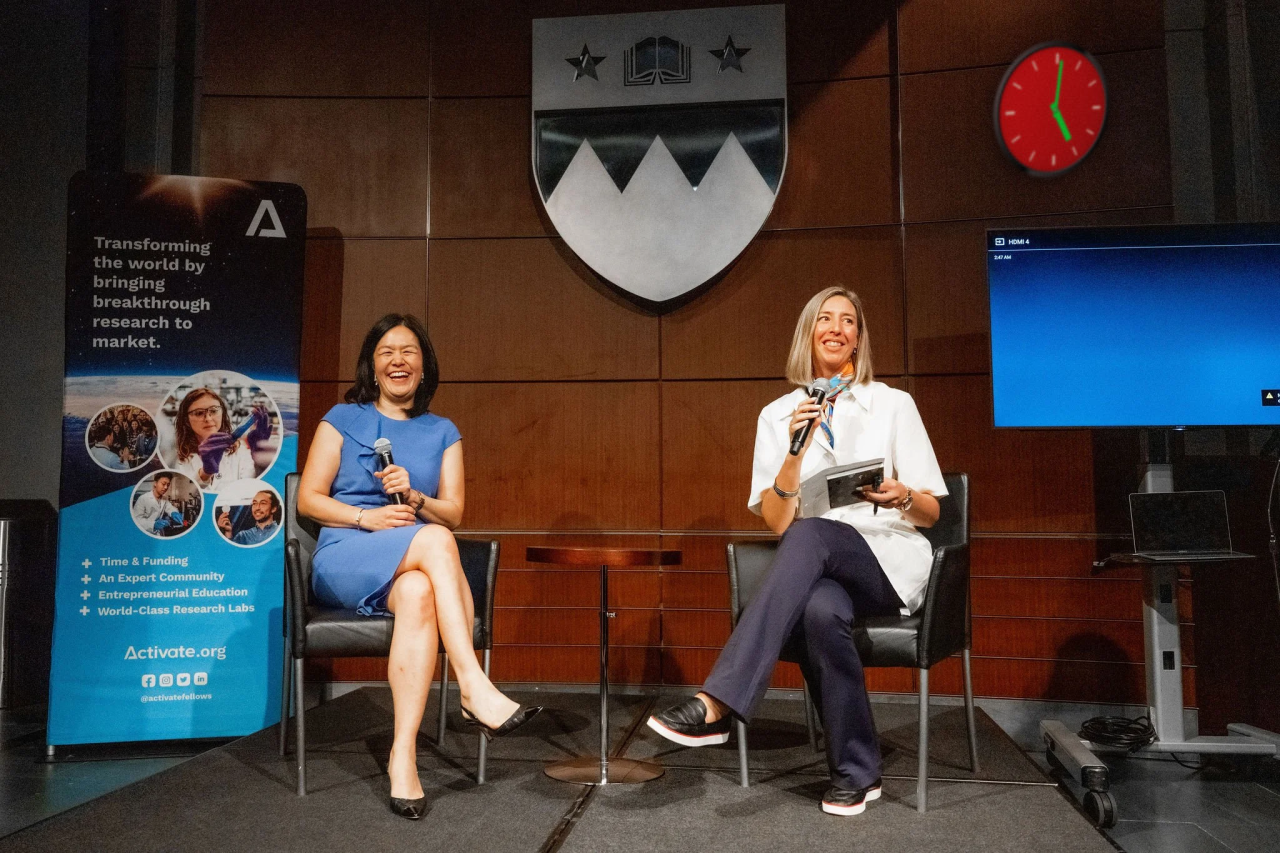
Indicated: 5,01
